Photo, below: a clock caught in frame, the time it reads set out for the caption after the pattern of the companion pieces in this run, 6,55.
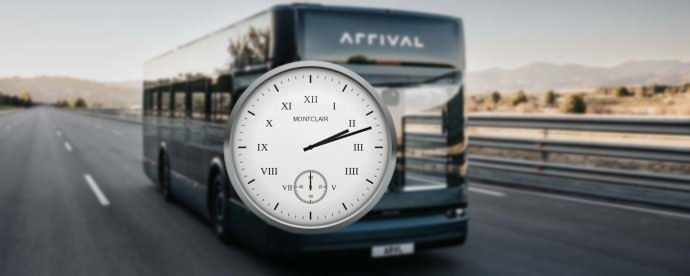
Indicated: 2,12
